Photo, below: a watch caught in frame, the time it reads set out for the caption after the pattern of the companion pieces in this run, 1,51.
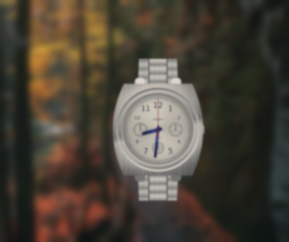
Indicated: 8,31
